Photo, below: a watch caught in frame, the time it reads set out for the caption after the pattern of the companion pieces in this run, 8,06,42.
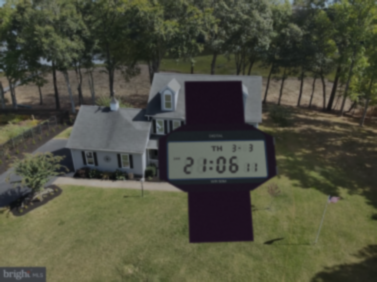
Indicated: 21,06,11
